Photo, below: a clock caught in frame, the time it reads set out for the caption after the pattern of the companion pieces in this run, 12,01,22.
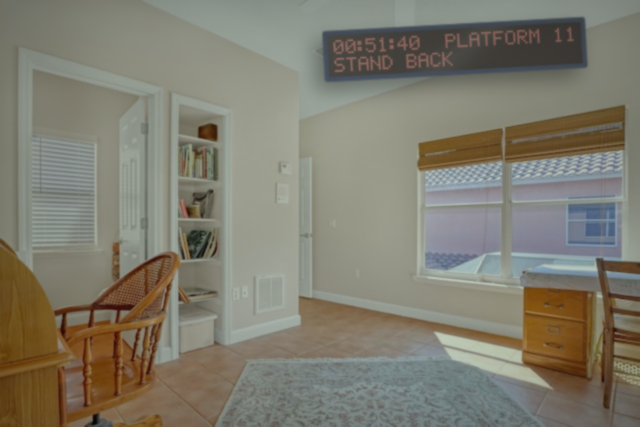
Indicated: 0,51,40
